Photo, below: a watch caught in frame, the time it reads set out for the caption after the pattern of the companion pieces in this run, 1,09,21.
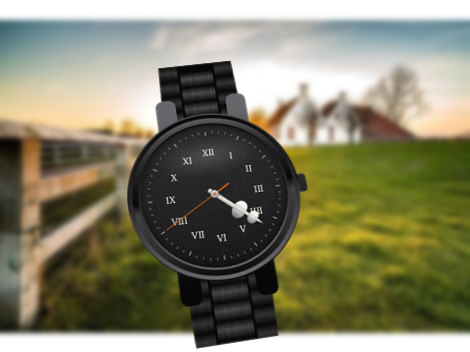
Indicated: 4,21,40
